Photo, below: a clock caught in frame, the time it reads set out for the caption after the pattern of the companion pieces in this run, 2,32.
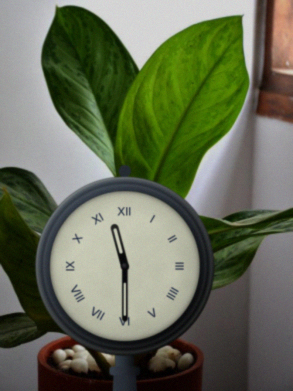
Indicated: 11,30
